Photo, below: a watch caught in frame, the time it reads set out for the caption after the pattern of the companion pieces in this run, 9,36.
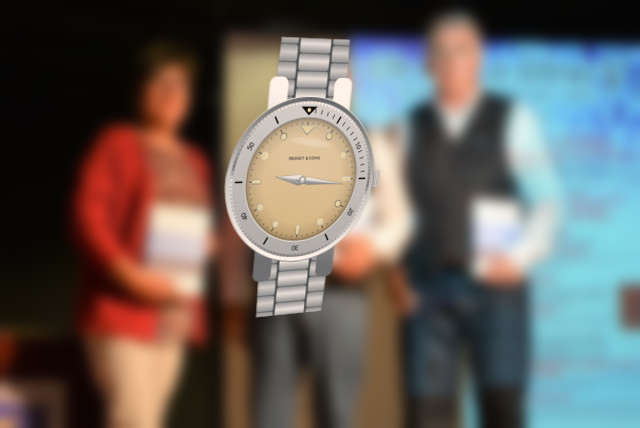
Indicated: 9,16
